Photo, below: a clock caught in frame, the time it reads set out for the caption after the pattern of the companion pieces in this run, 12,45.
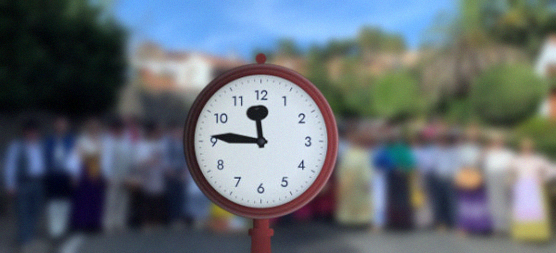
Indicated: 11,46
